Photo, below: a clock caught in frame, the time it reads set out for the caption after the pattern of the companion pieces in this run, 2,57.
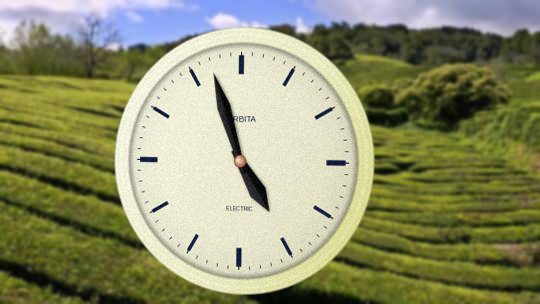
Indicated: 4,57
